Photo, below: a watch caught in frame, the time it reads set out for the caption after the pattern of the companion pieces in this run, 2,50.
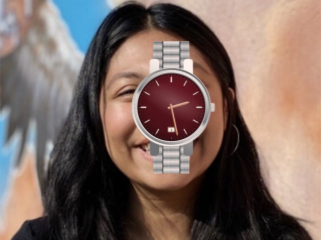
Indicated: 2,28
